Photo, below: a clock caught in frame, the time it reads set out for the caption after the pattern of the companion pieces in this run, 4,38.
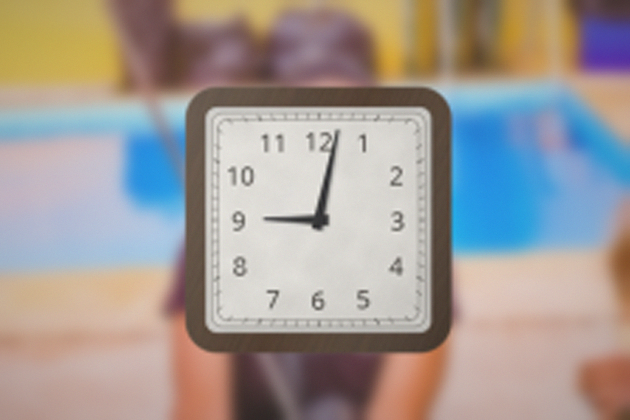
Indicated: 9,02
